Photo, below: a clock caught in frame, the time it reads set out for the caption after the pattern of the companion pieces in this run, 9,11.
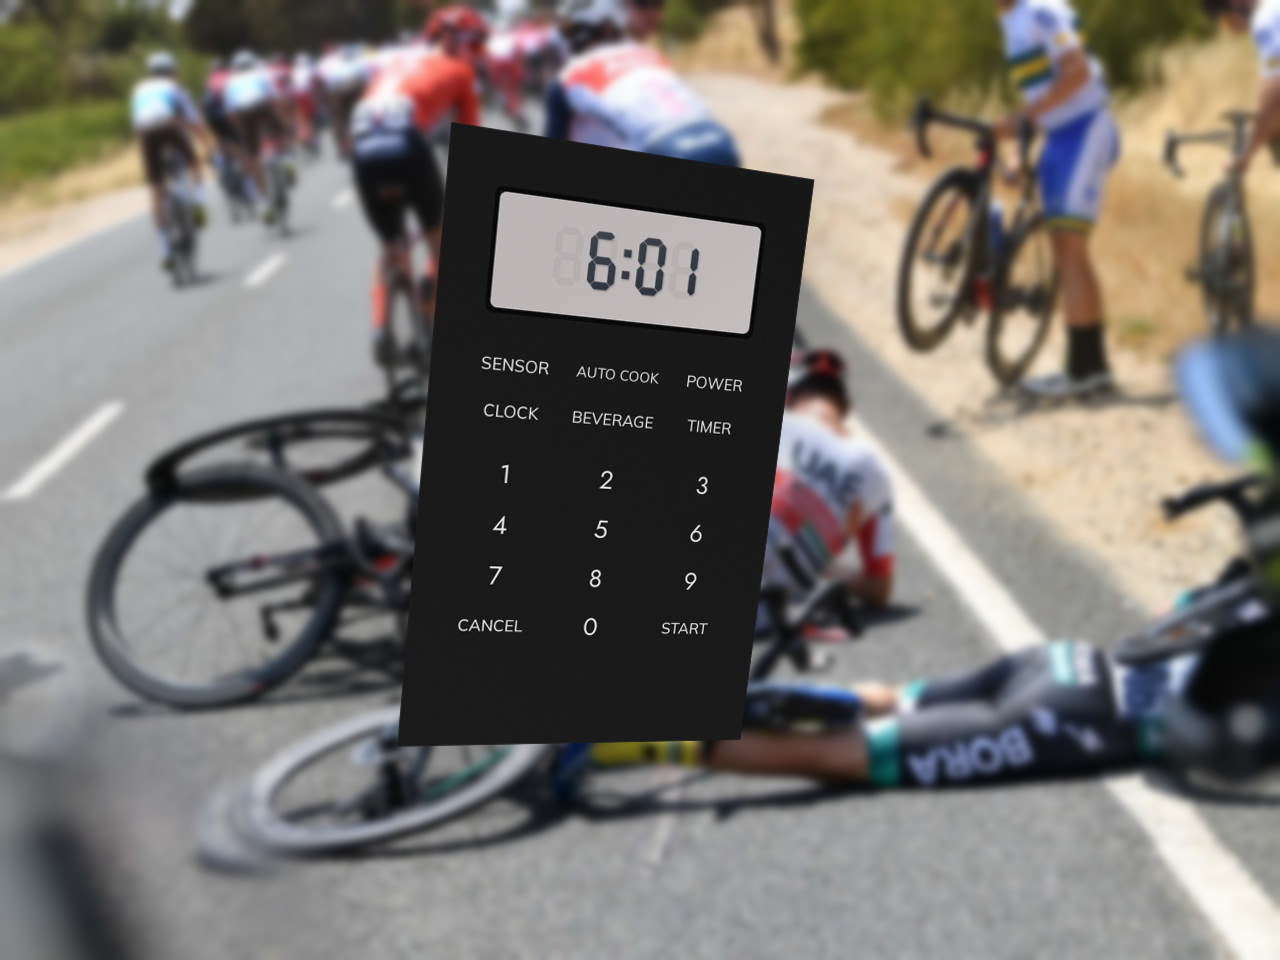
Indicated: 6,01
